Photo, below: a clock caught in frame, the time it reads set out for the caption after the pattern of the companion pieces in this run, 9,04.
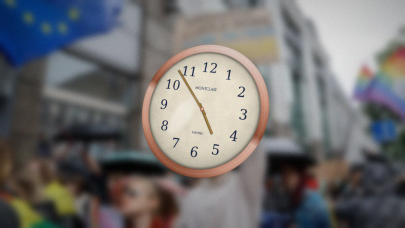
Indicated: 4,53
